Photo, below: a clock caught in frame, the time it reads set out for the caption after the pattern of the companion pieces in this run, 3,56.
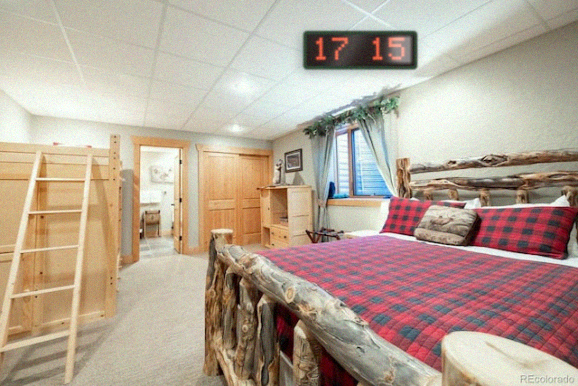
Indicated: 17,15
